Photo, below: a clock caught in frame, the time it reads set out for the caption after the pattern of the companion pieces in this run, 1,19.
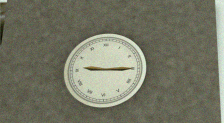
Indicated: 9,15
